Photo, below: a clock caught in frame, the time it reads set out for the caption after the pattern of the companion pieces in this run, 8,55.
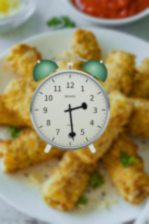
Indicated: 2,29
